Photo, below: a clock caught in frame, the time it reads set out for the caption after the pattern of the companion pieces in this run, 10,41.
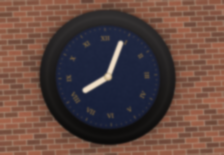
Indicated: 8,04
